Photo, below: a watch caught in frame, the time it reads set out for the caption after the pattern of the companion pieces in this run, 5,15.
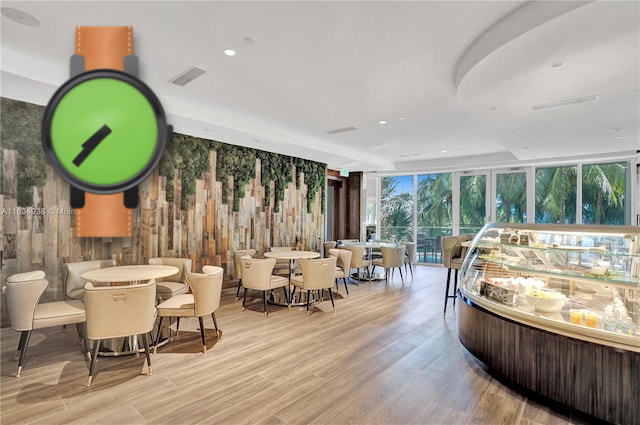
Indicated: 7,37
